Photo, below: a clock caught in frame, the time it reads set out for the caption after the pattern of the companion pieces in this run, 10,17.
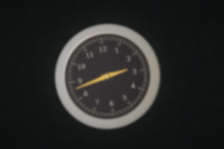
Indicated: 2,43
